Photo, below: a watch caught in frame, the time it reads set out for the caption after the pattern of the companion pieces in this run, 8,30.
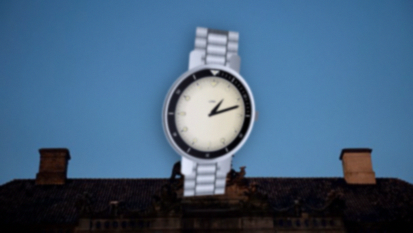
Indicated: 1,12
